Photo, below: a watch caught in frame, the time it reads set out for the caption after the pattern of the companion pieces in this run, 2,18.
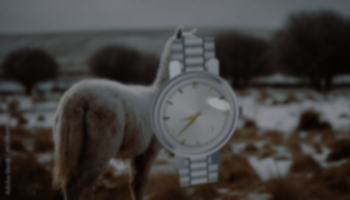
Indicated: 8,38
